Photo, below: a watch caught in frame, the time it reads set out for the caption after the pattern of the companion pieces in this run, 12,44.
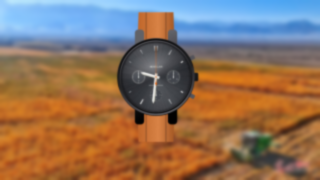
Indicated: 9,31
